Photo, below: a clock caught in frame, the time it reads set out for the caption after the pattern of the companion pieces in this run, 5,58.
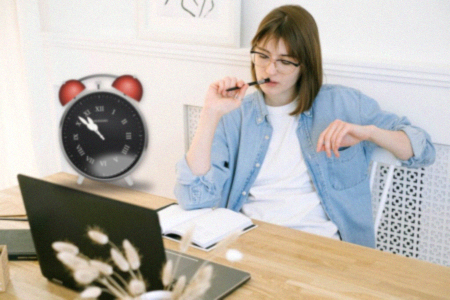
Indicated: 10,52
